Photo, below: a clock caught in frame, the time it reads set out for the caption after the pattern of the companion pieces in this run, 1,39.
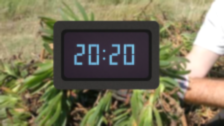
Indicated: 20,20
